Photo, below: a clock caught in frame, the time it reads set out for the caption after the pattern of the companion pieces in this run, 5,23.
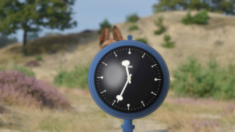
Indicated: 11,34
